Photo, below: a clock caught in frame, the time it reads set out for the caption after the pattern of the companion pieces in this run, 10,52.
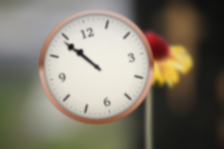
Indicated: 10,54
